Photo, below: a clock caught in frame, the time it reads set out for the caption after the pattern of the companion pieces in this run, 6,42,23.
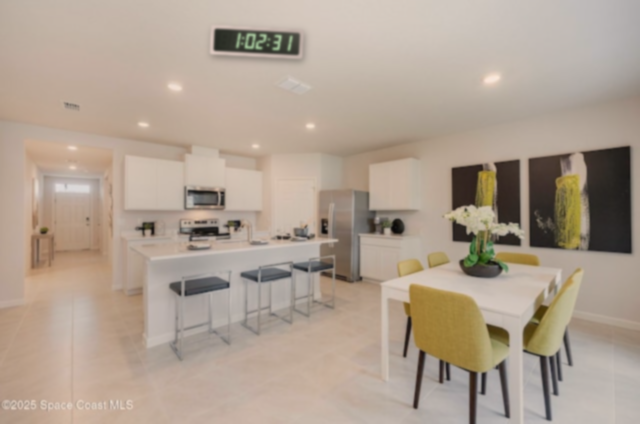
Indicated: 1,02,31
